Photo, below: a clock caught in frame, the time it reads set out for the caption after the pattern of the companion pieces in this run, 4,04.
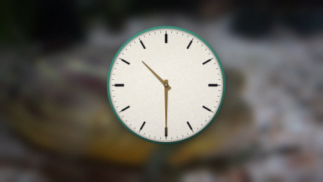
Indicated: 10,30
